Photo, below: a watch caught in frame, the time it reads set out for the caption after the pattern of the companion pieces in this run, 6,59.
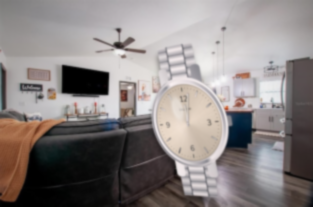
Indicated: 12,02
